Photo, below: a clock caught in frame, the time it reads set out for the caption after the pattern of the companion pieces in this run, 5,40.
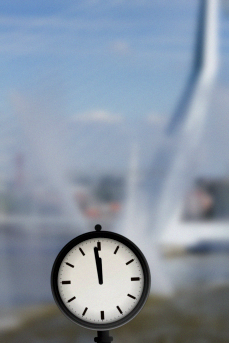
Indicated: 11,59
